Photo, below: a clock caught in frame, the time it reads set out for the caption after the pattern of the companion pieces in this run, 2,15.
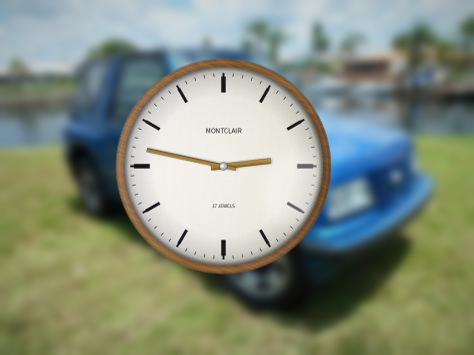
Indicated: 2,47
